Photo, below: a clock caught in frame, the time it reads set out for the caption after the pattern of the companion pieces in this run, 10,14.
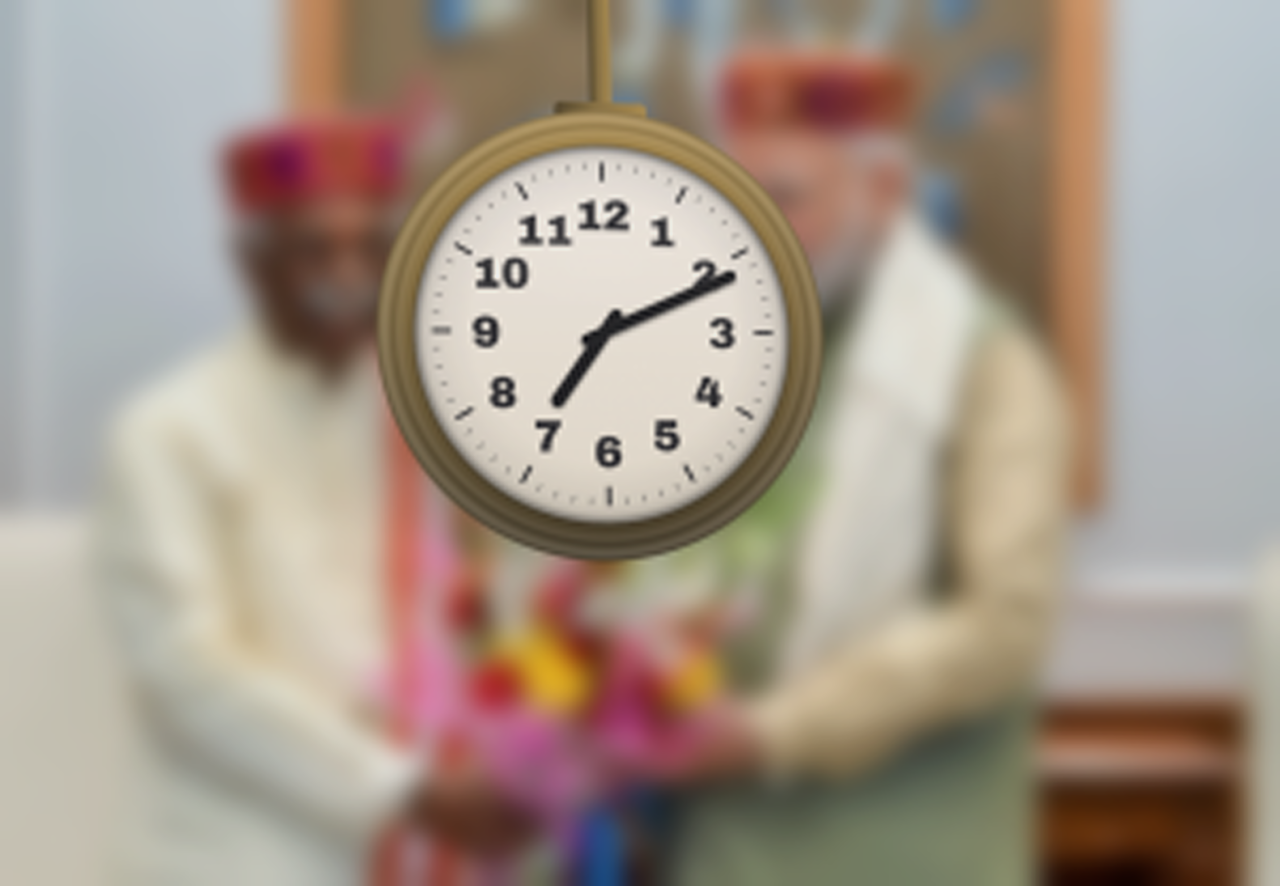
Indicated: 7,11
